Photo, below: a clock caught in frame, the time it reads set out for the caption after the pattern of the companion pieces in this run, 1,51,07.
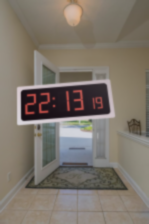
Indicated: 22,13,19
